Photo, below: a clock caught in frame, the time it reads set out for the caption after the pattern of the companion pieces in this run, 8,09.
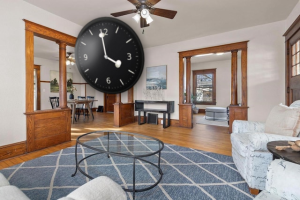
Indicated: 3,59
